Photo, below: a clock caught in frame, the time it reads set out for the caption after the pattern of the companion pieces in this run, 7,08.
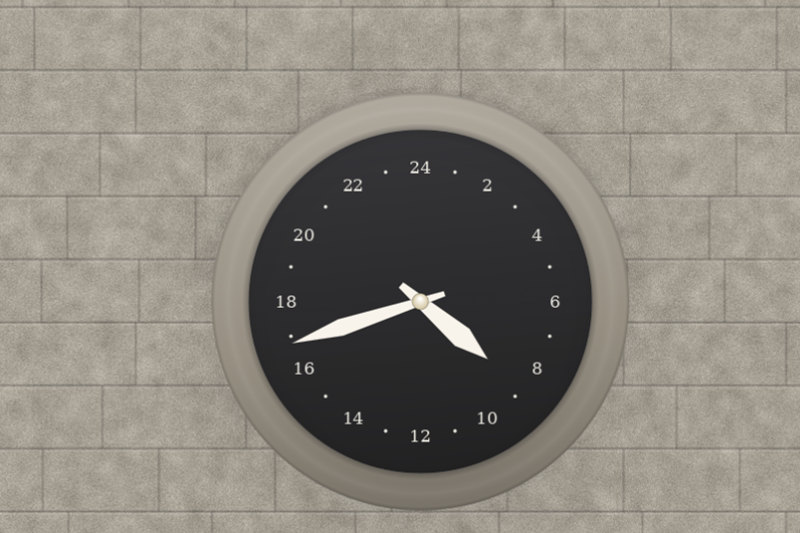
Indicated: 8,42
